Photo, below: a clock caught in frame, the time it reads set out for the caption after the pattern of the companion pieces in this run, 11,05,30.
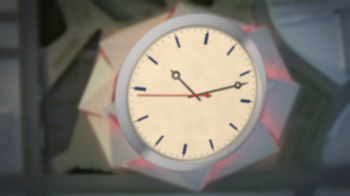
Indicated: 10,11,44
